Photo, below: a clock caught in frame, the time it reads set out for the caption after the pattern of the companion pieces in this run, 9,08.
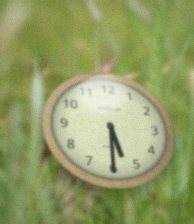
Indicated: 5,30
